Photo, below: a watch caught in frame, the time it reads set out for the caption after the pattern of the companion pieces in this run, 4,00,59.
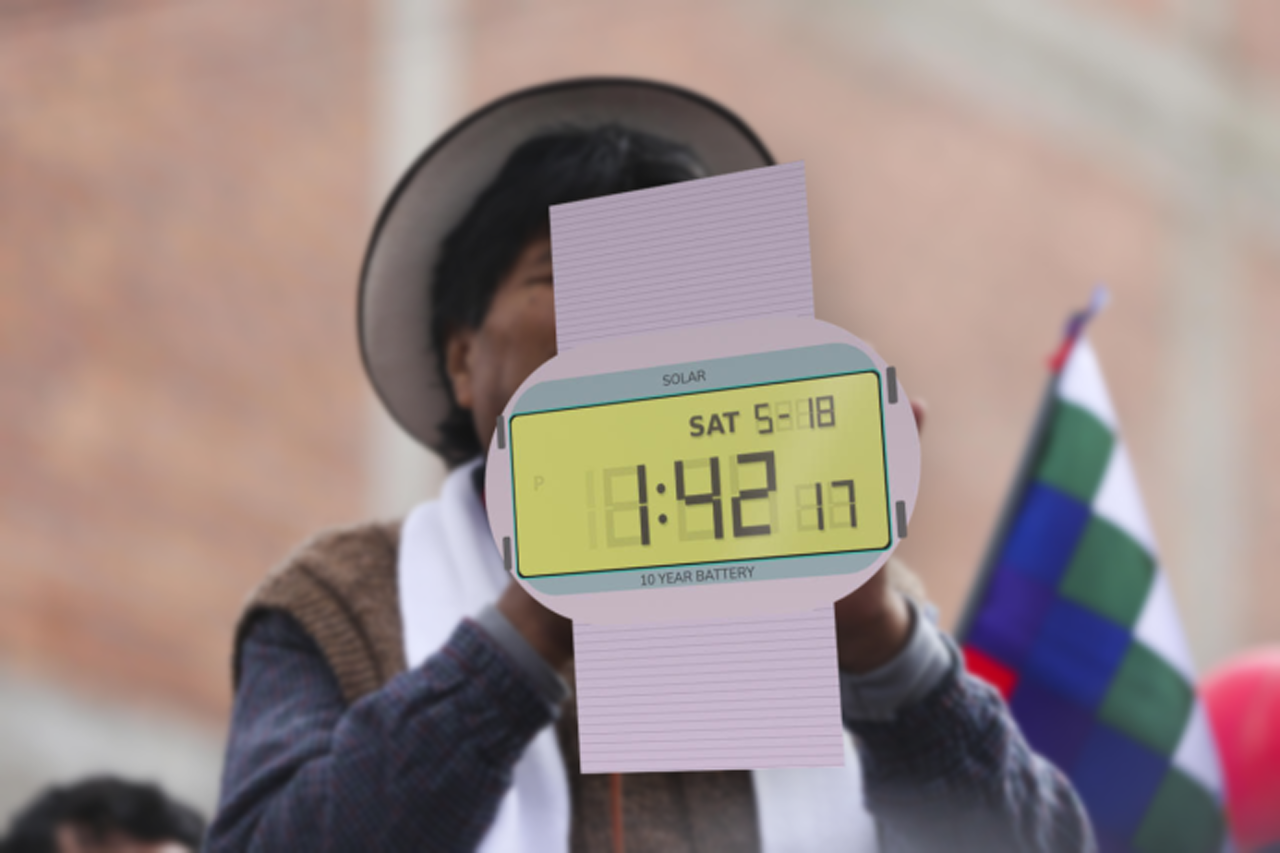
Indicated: 1,42,17
